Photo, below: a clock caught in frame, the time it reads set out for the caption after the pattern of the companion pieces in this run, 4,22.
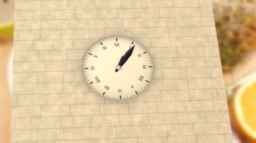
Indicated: 1,06
